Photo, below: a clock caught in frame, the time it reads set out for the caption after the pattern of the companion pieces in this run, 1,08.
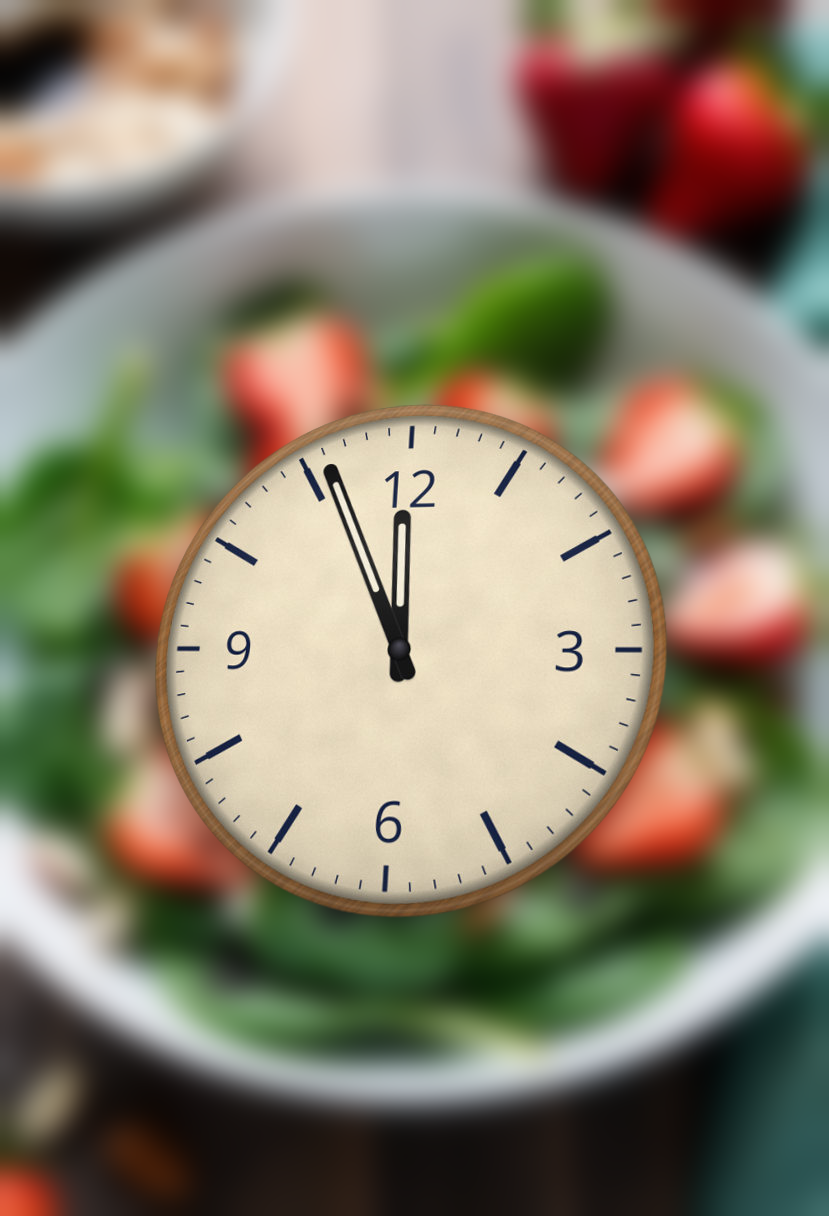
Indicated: 11,56
